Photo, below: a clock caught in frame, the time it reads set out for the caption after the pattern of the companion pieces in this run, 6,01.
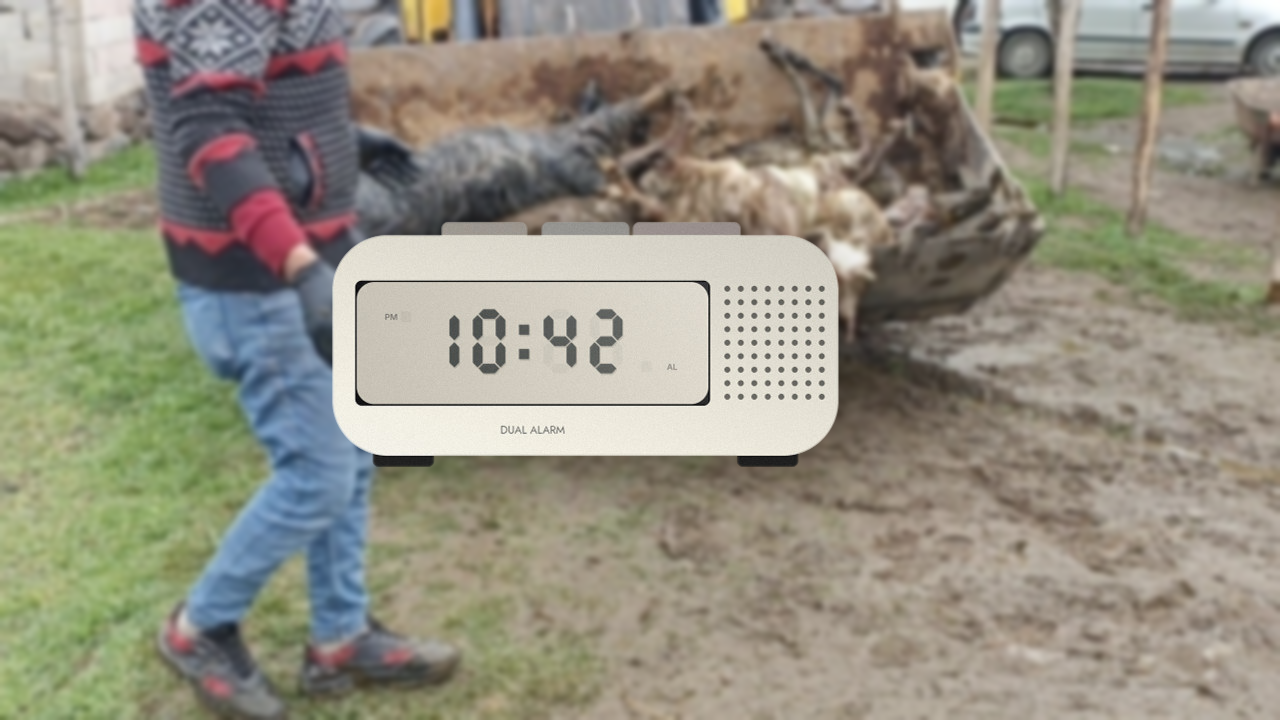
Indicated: 10,42
